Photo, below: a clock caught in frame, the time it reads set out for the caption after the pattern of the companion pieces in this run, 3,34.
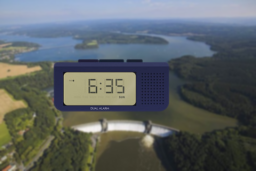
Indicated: 6,35
